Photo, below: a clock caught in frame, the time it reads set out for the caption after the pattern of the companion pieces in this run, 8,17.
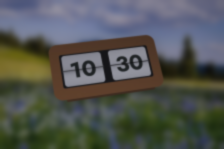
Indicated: 10,30
